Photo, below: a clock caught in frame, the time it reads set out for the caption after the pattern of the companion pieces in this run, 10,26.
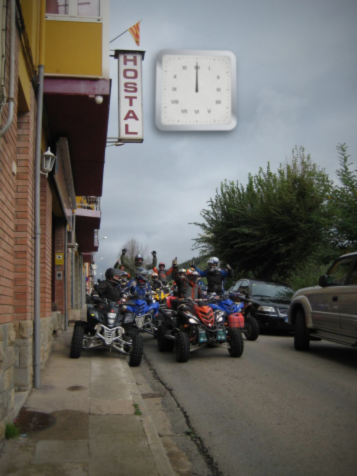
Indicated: 12,00
